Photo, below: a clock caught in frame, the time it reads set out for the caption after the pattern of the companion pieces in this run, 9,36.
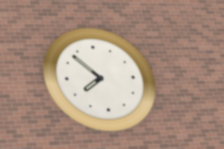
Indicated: 7,53
